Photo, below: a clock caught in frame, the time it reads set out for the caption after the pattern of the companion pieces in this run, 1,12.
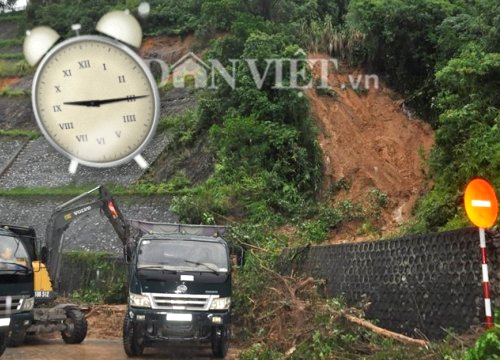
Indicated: 9,15
